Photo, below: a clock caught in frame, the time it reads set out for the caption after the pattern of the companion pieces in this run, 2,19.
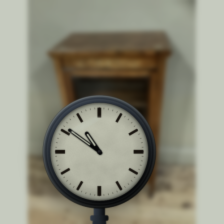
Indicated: 10,51
